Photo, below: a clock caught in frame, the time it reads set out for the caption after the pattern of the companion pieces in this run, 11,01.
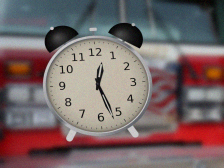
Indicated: 12,27
